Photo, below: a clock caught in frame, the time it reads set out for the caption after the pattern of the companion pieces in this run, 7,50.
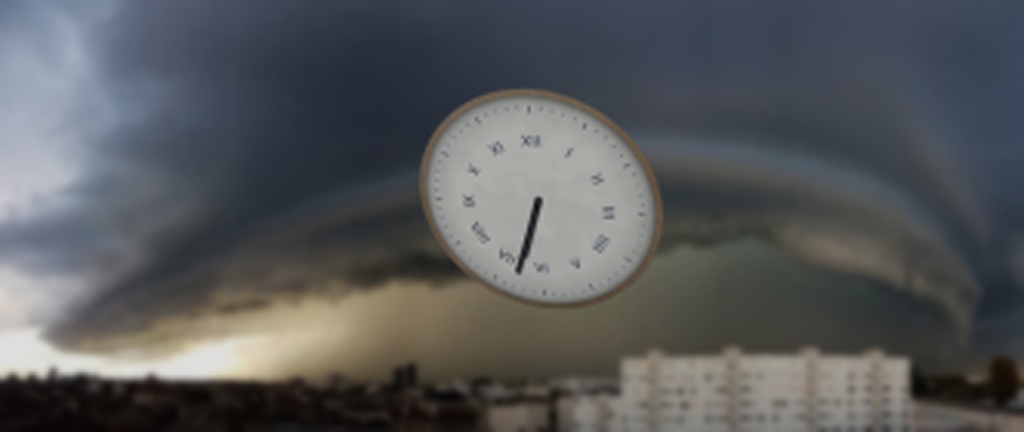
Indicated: 6,33
